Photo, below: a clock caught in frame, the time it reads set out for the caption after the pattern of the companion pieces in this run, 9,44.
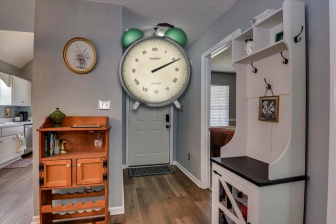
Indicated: 2,11
